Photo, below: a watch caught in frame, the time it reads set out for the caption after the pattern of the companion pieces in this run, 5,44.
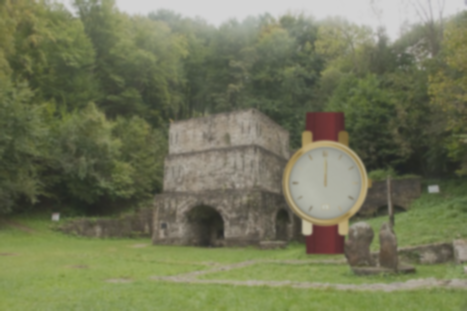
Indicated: 12,00
